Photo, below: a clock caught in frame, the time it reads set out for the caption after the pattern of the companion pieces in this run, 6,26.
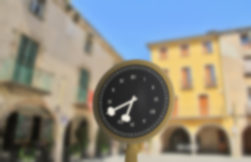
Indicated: 6,41
